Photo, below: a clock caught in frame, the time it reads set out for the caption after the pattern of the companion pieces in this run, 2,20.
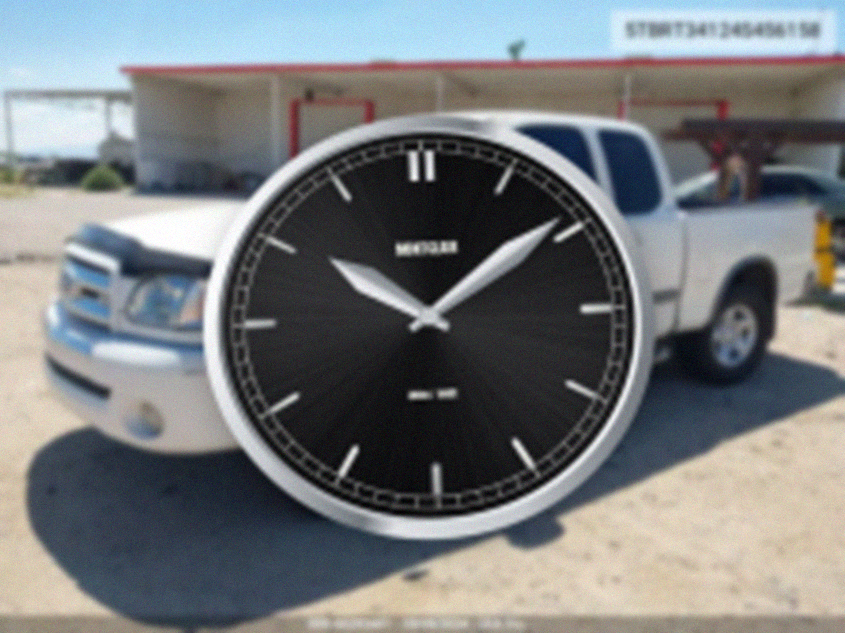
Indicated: 10,09
